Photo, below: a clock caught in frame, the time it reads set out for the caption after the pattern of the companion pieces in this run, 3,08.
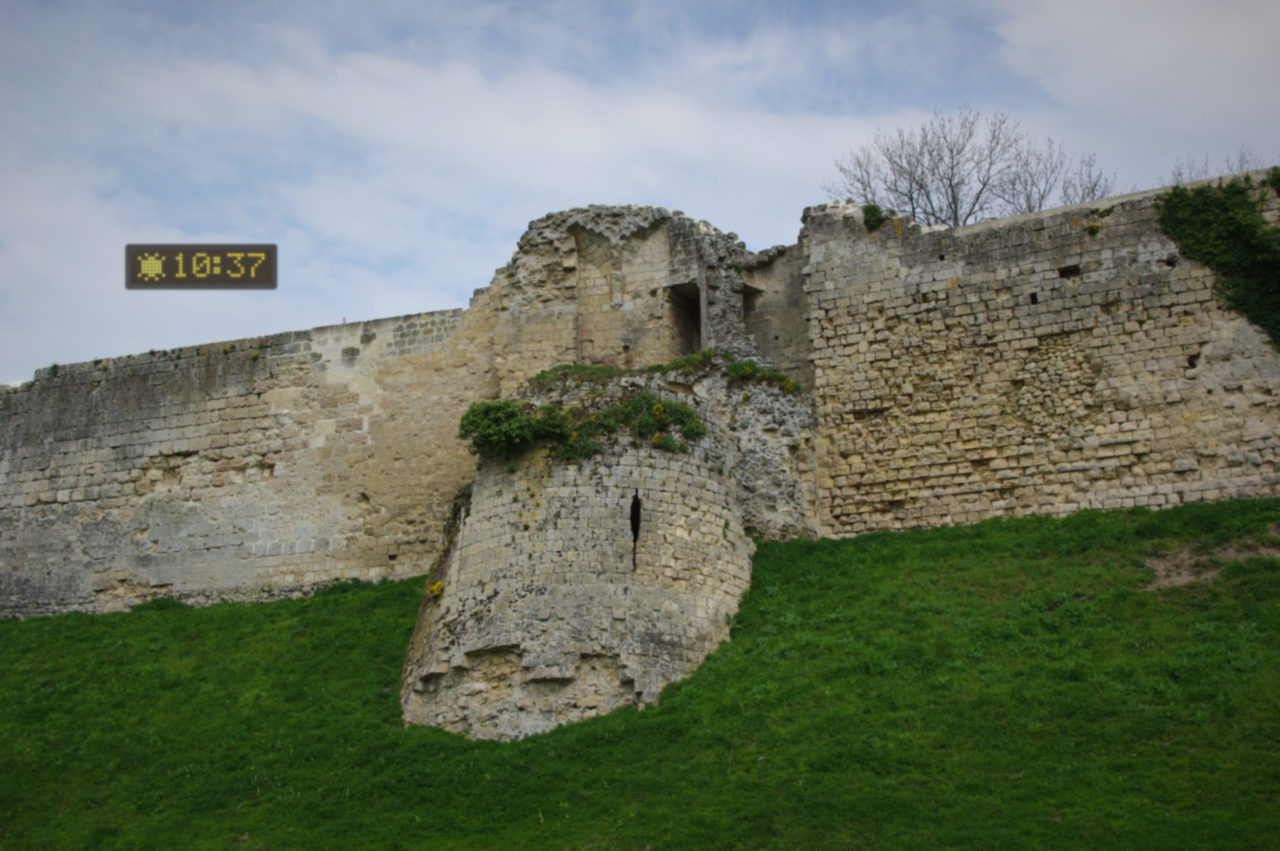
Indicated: 10,37
